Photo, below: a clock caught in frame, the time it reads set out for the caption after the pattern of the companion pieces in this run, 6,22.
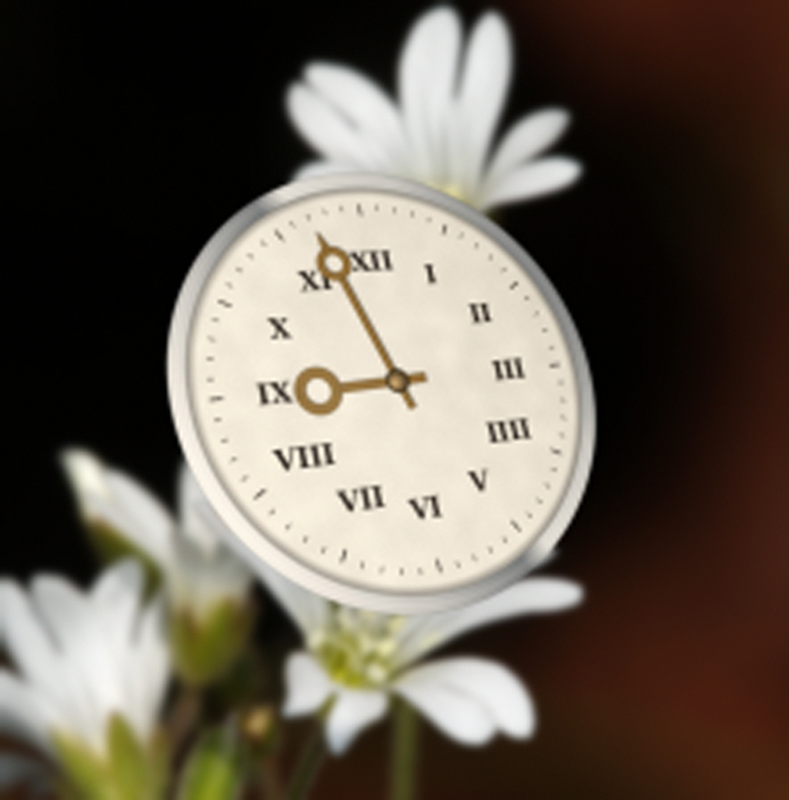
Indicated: 8,57
